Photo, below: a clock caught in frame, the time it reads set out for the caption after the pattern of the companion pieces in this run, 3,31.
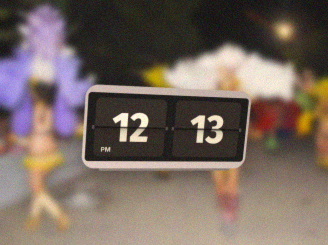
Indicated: 12,13
